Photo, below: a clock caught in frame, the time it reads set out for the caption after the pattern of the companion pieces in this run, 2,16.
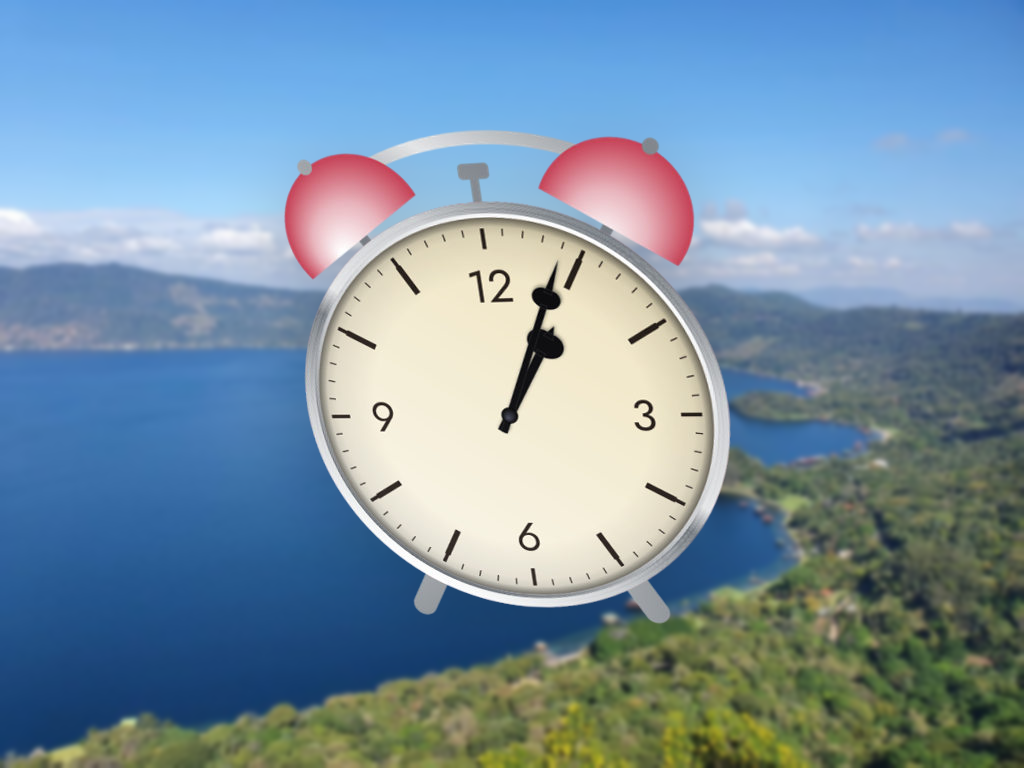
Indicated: 1,04
